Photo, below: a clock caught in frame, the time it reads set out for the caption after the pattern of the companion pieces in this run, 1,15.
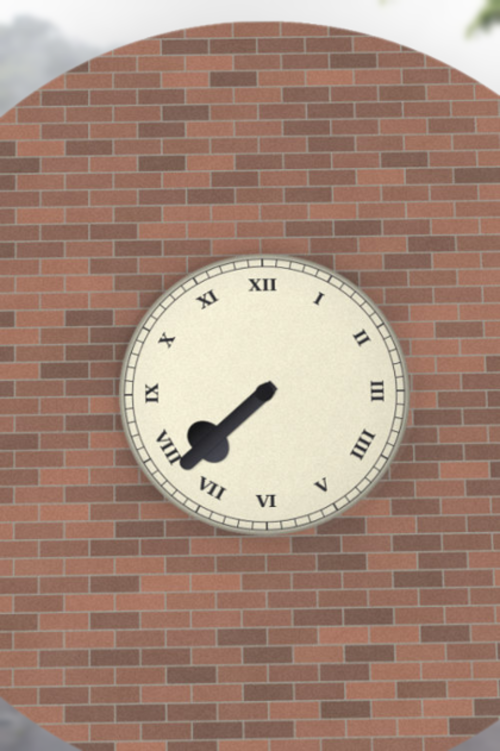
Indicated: 7,38
